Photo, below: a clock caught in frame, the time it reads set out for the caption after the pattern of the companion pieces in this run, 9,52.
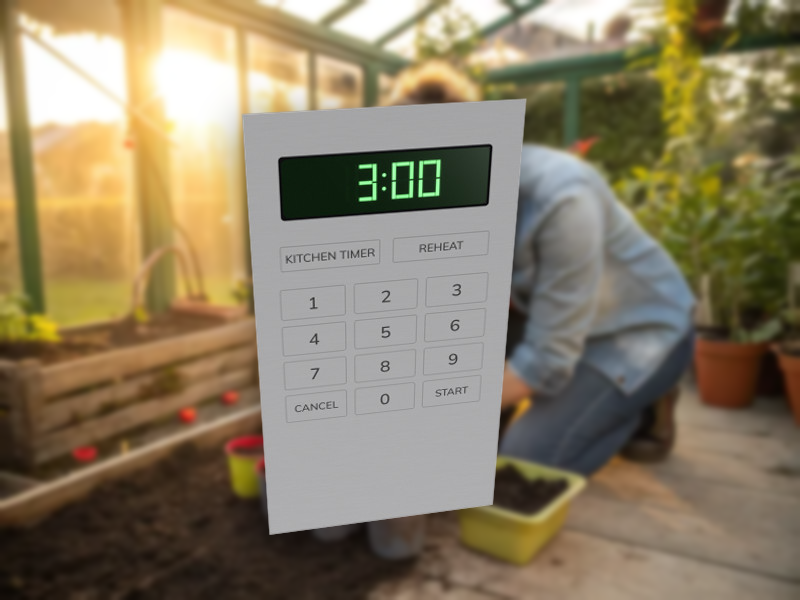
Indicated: 3,00
